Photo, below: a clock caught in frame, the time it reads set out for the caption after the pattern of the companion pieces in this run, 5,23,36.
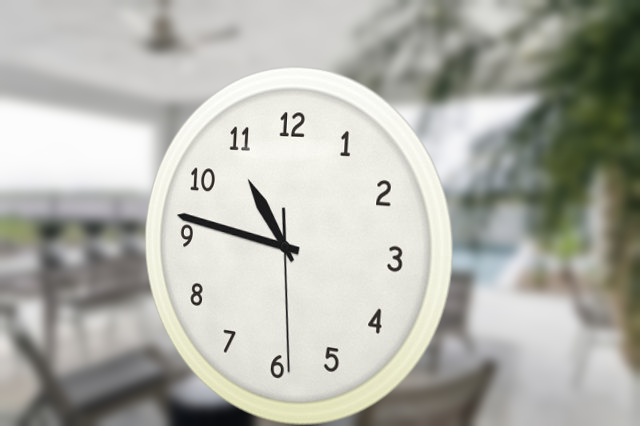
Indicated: 10,46,29
